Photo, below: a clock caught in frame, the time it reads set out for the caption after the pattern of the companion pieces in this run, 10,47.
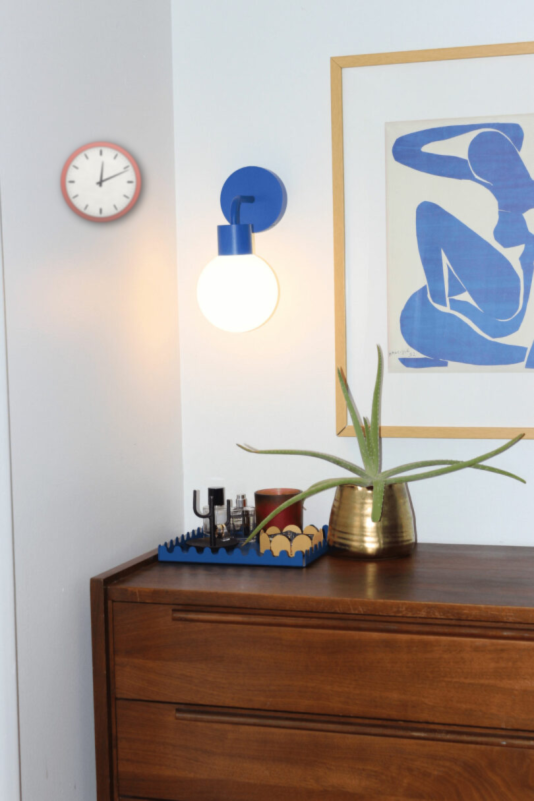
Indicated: 12,11
